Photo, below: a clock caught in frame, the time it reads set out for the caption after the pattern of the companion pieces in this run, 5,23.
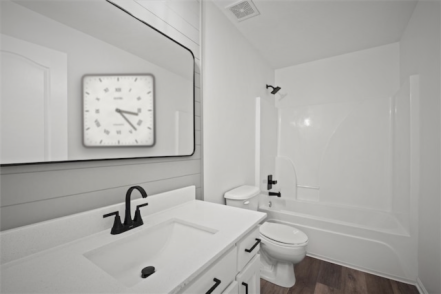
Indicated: 3,23
